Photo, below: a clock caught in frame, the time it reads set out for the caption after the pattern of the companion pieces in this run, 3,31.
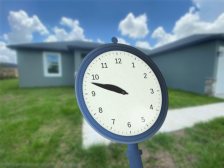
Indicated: 9,48
